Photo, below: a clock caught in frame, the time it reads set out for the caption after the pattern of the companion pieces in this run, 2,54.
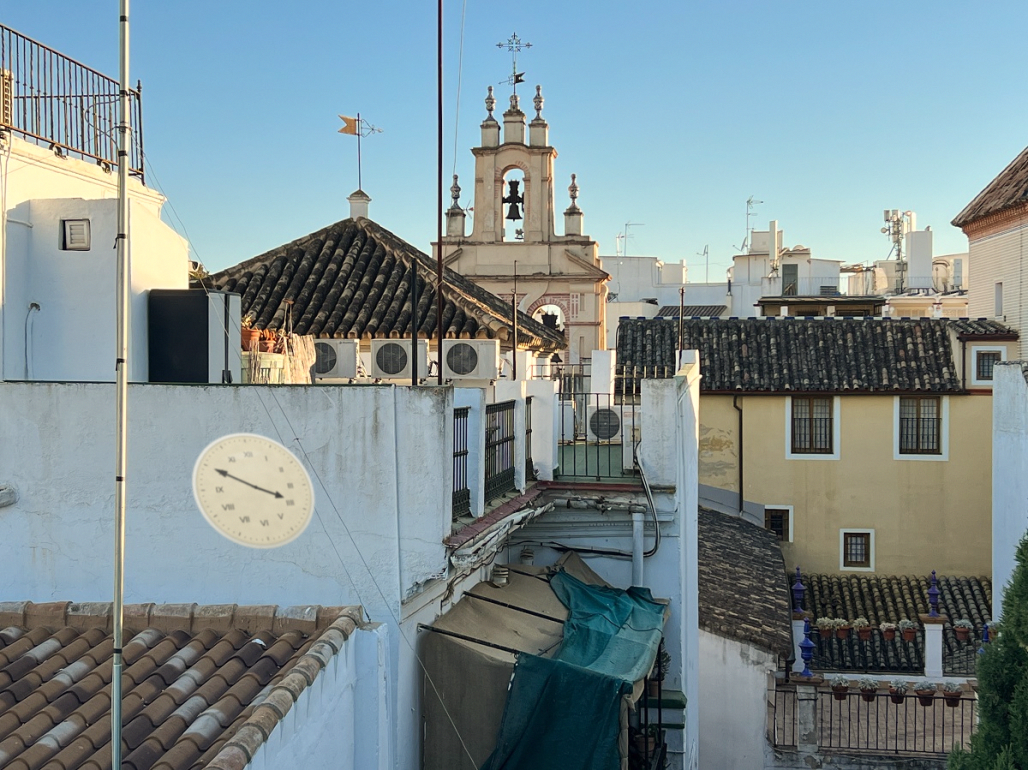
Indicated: 3,50
